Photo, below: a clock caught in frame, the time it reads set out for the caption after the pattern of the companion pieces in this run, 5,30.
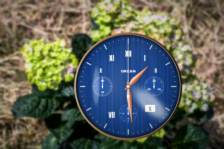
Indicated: 1,29
